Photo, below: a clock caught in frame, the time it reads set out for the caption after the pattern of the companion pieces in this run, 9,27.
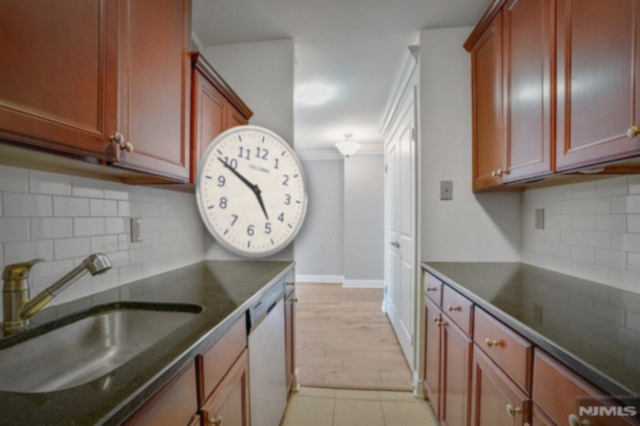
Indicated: 4,49
